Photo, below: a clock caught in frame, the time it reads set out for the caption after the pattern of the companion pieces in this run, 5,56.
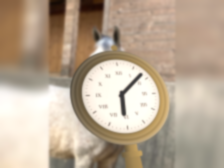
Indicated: 6,08
